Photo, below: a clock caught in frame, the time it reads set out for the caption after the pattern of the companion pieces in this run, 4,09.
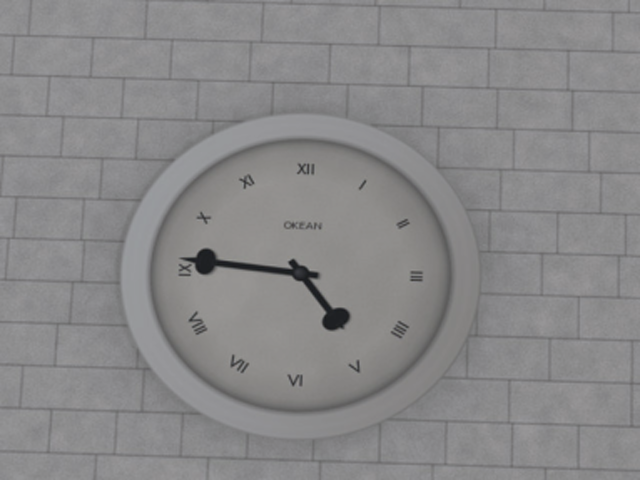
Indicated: 4,46
